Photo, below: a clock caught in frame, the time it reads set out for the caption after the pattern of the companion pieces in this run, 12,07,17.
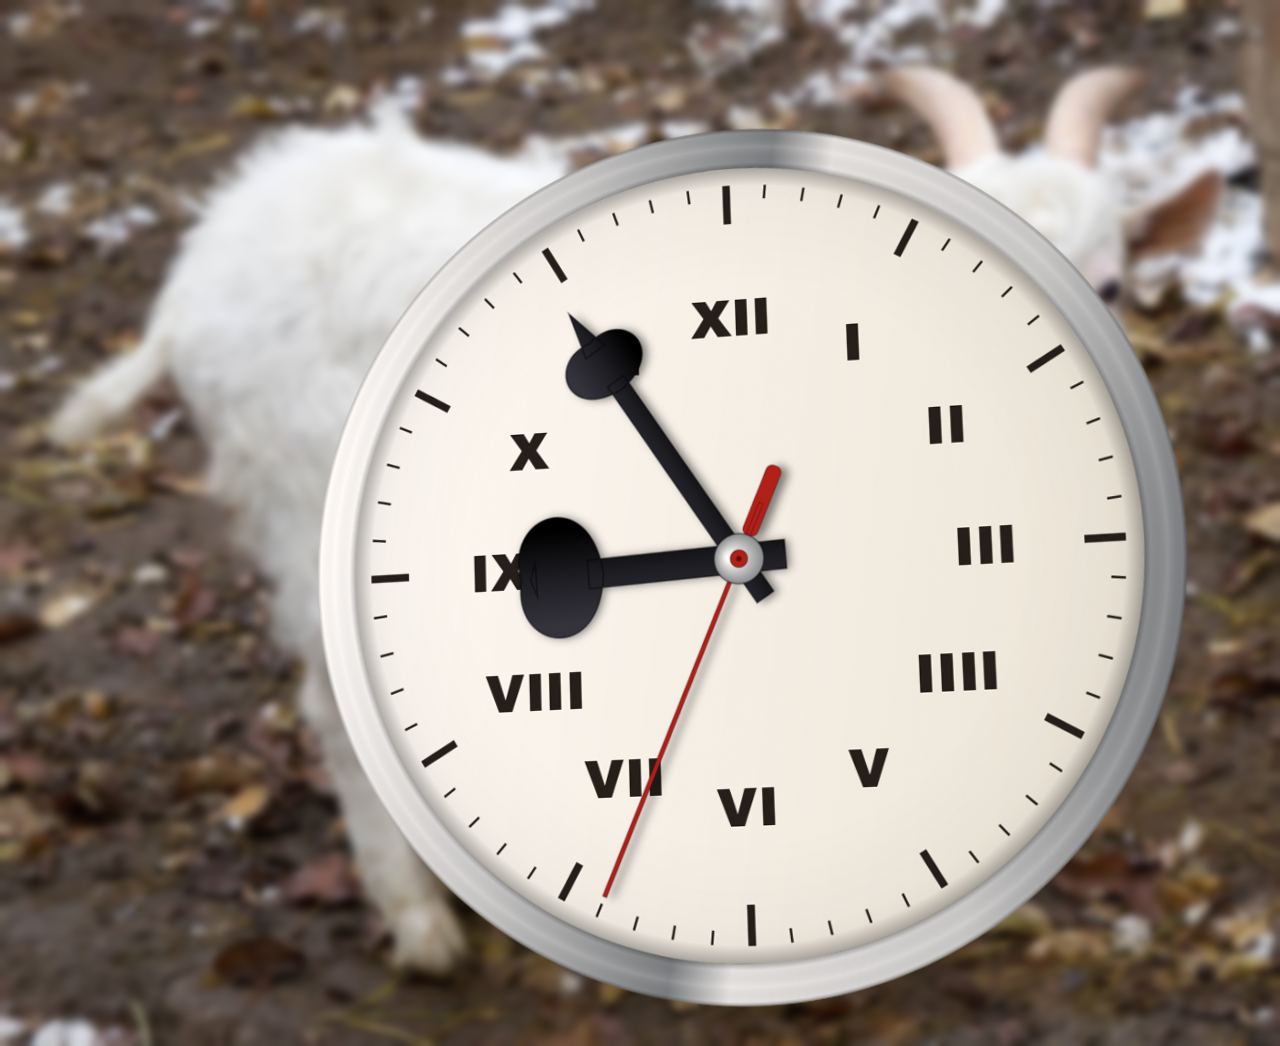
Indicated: 8,54,34
